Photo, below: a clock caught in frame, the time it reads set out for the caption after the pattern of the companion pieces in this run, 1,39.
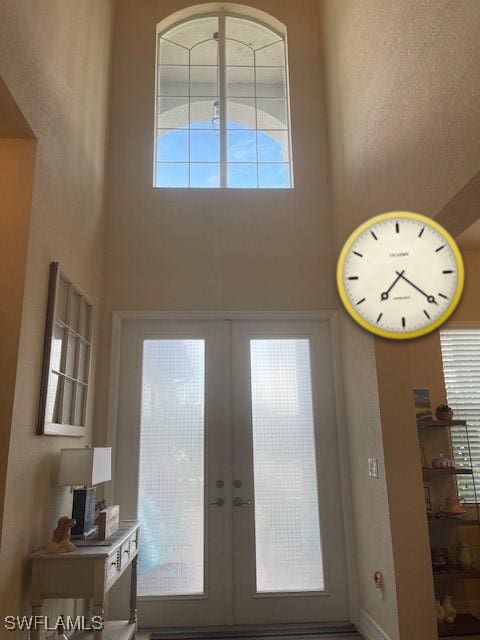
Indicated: 7,22
